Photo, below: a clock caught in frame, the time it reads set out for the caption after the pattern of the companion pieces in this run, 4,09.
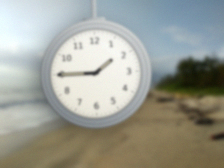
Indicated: 1,45
